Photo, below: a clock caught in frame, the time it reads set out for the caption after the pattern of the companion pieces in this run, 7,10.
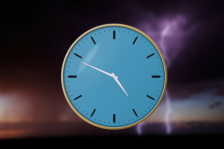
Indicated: 4,49
